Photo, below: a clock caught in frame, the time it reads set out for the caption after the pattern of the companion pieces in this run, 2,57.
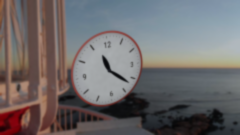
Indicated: 11,22
